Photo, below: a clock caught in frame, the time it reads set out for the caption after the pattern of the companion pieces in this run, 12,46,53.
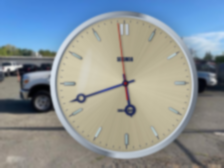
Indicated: 5,41,59
